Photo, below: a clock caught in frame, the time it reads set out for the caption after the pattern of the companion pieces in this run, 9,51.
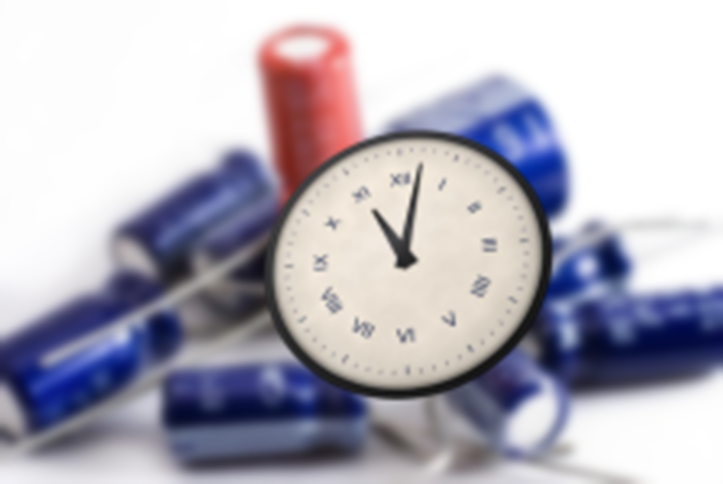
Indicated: 11,02
